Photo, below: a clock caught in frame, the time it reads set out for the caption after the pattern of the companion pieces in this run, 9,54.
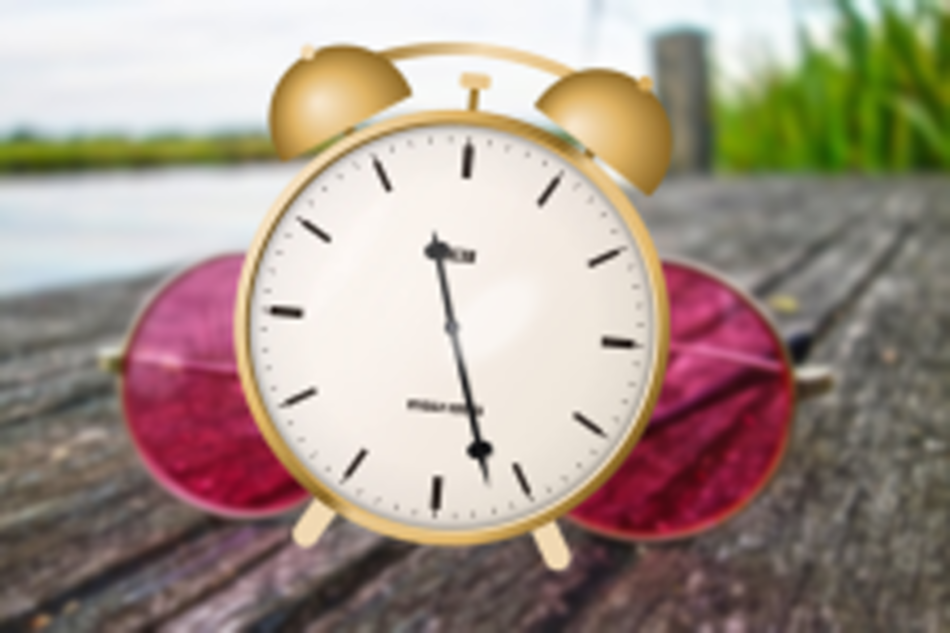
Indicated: 11,27
